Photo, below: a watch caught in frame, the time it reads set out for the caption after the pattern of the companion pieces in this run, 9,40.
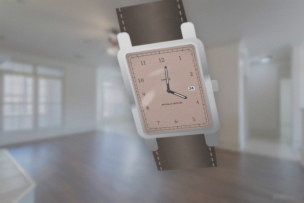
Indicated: 4,01
